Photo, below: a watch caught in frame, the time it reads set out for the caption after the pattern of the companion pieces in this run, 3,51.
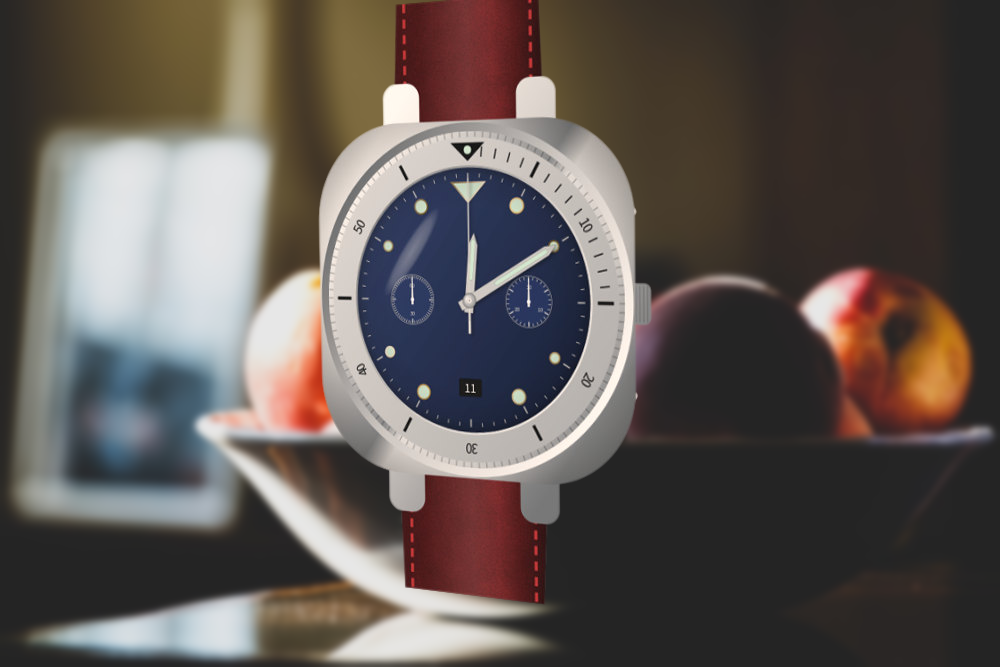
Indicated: 12,10
